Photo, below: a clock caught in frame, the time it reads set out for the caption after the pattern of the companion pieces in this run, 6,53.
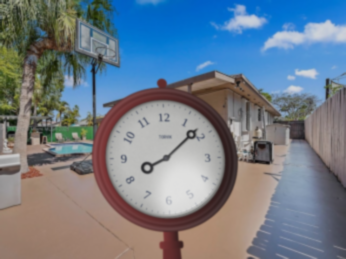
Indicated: 8,08
